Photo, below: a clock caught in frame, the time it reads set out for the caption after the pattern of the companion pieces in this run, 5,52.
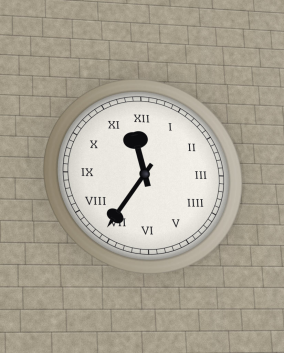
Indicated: 11,36
